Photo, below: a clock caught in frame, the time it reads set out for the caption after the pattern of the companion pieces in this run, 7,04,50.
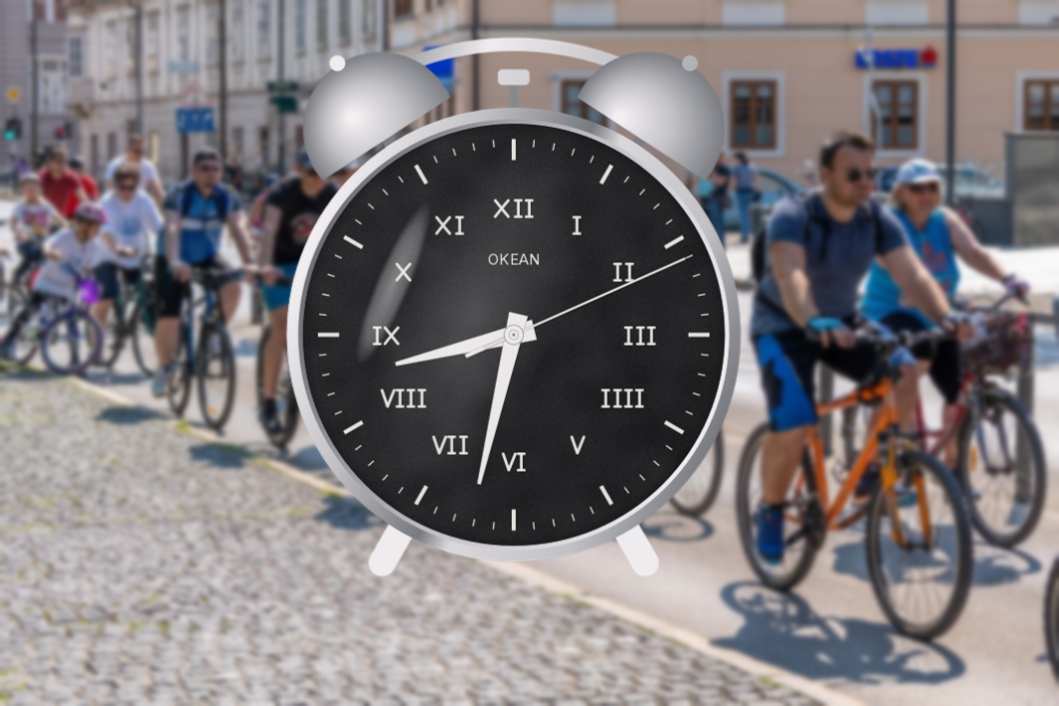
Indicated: 8,32,11
